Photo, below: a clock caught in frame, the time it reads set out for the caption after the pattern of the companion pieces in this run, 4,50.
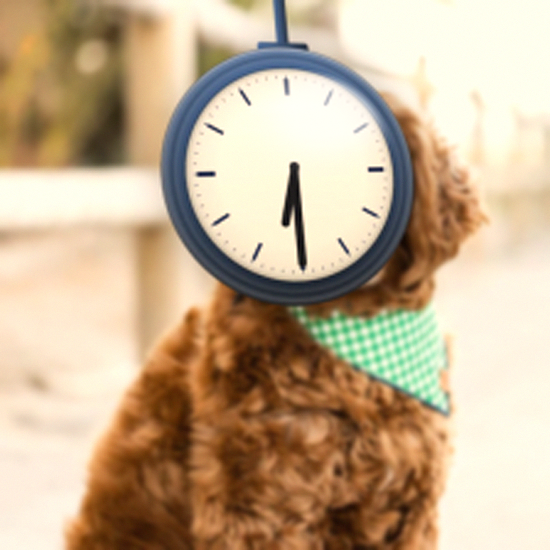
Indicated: 6,30
